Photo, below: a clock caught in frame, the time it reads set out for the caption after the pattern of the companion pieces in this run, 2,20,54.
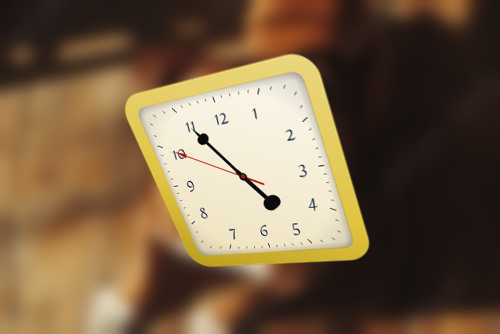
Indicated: 4,54,50
